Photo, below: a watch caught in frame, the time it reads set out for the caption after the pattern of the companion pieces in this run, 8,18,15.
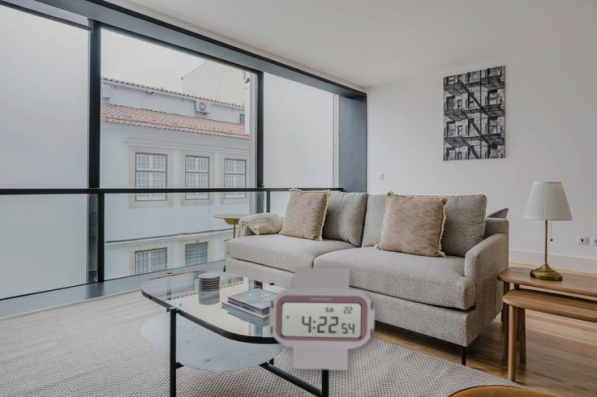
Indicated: 4,22,54
